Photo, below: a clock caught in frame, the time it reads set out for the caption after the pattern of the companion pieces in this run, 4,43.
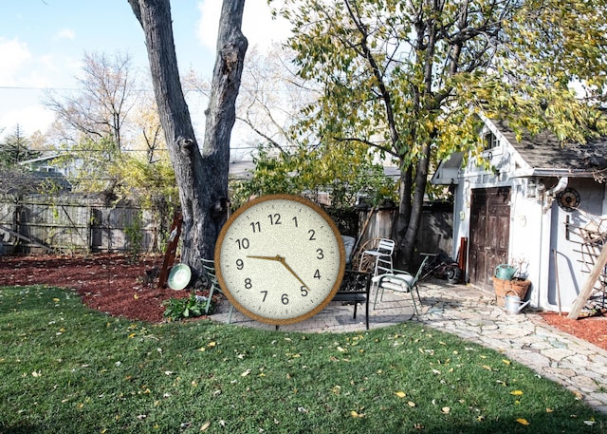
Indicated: 9,24
